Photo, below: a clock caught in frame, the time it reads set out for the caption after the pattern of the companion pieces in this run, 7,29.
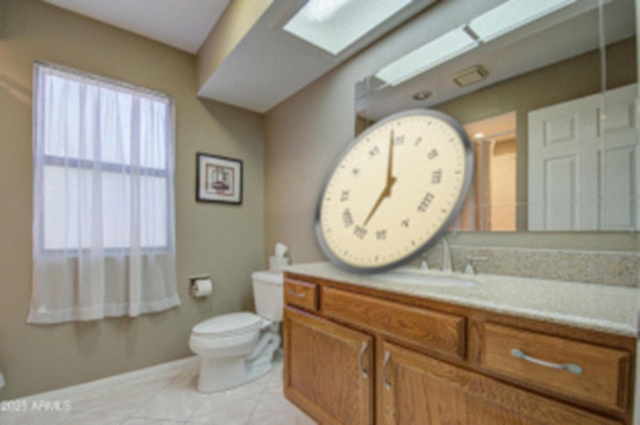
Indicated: 6,59
